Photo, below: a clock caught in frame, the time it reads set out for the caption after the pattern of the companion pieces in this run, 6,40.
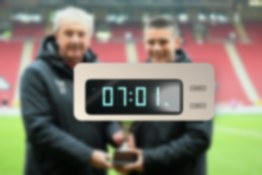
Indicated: 7,01
